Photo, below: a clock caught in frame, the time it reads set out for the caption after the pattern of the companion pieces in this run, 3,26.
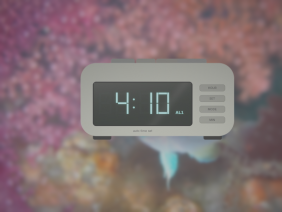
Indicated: 4,10
